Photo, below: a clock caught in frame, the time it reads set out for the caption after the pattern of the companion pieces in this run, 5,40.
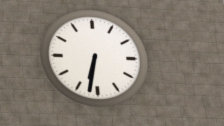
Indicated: 6,32
